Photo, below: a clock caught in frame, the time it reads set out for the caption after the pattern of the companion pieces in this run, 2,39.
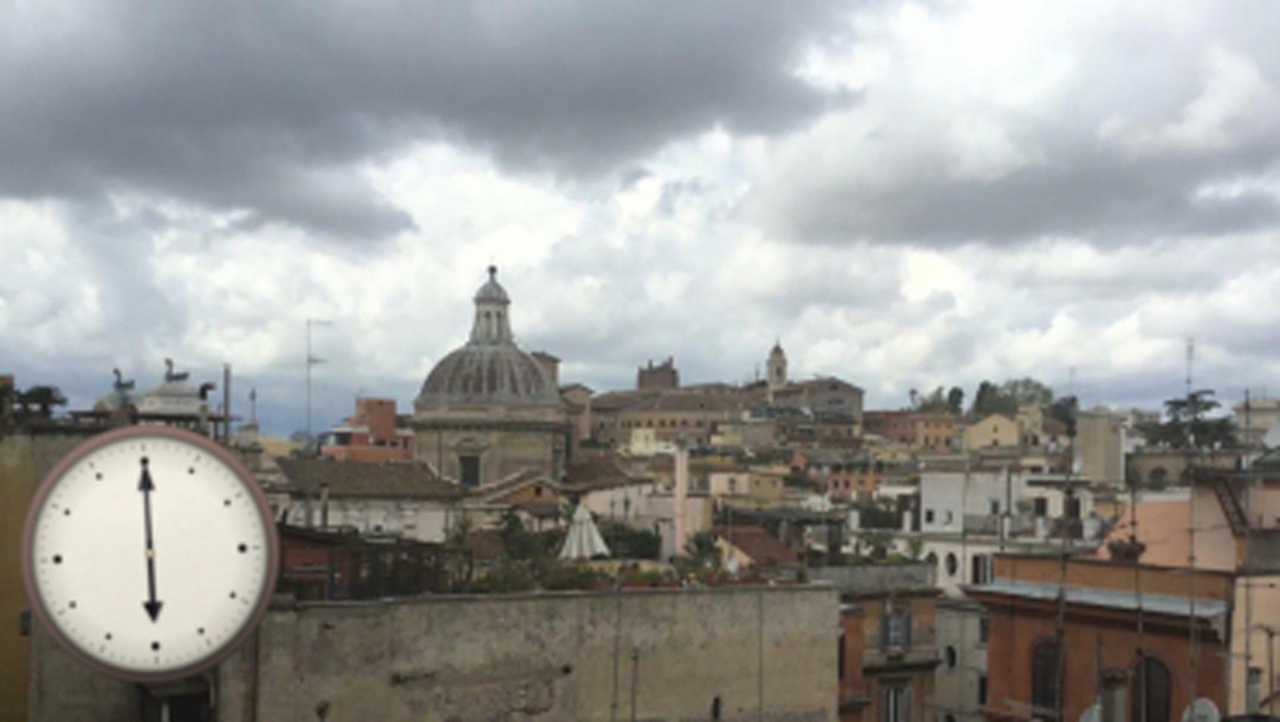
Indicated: 6,00
